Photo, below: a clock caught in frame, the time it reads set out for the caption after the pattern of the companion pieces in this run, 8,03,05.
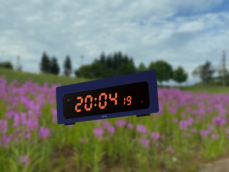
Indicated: 20,04,19
